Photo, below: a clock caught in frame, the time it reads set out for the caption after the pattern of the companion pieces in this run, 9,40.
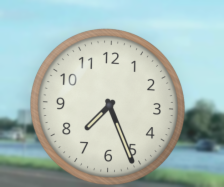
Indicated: 7,26
